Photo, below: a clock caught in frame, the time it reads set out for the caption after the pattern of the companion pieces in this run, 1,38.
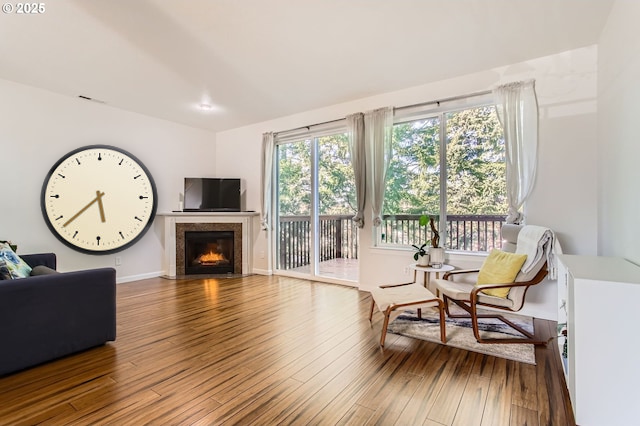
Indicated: 5,38
